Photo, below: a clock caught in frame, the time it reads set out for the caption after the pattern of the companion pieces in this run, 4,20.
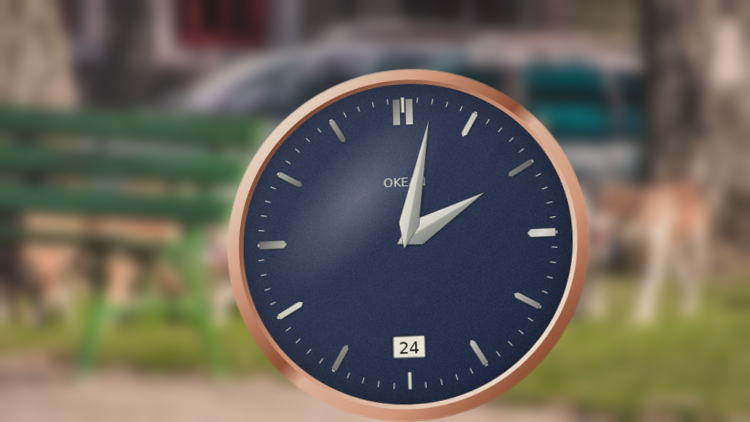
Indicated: 2,02
